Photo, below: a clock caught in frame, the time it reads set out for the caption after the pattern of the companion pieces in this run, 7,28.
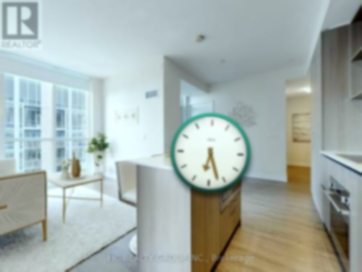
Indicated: 6,27
